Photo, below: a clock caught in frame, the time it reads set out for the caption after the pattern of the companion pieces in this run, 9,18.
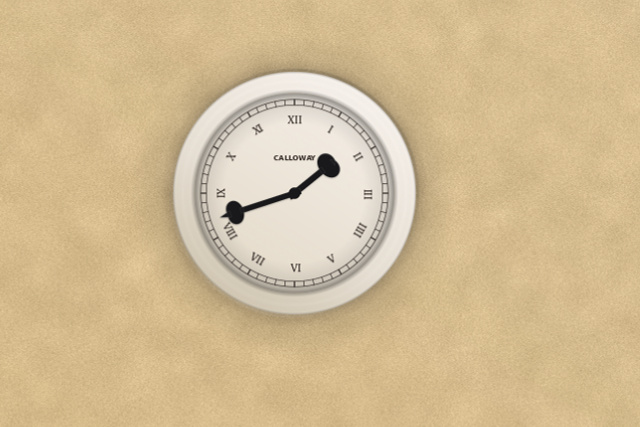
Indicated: 1,42
